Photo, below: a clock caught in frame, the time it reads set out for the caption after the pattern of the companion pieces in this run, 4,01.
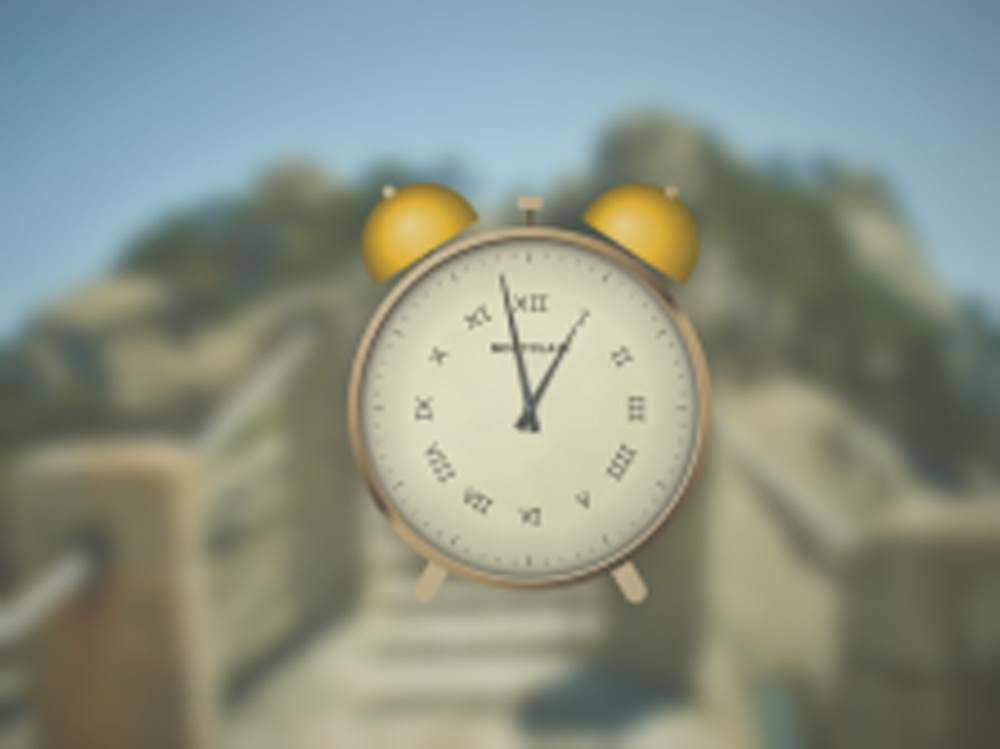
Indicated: 12,58
